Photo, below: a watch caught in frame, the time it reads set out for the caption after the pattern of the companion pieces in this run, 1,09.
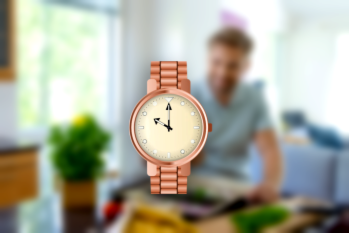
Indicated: 10,00
